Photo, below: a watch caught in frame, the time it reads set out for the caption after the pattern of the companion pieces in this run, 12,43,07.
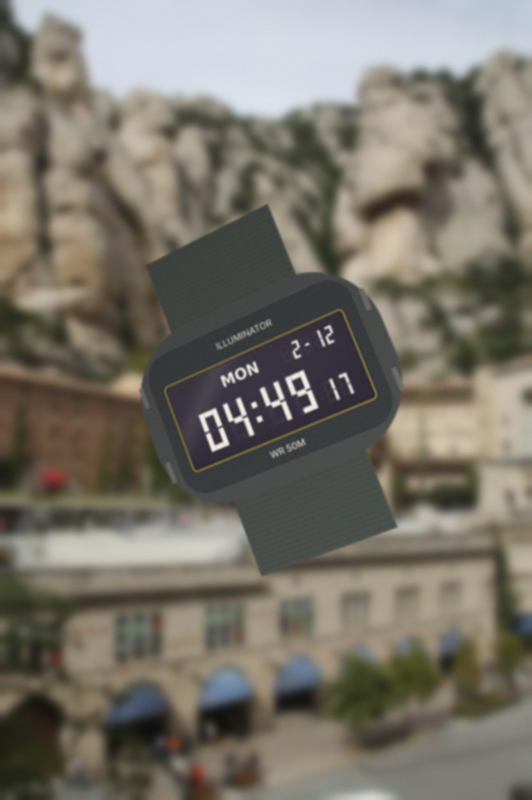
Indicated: 4,49,17
